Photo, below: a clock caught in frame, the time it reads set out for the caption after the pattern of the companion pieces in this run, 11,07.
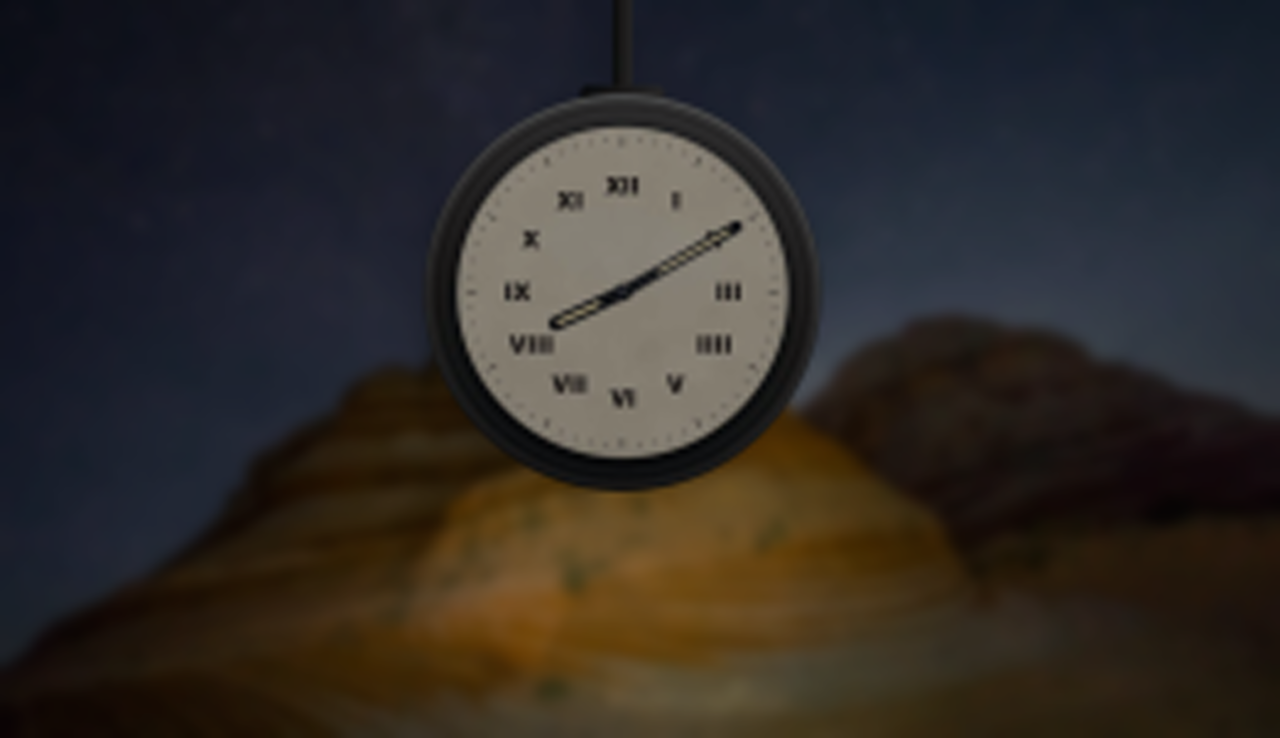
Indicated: 8,10
